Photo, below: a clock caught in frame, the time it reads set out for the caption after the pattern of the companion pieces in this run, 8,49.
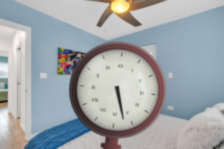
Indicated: 5,27
